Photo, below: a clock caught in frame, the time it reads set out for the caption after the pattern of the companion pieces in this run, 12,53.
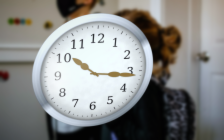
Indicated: 10,16
